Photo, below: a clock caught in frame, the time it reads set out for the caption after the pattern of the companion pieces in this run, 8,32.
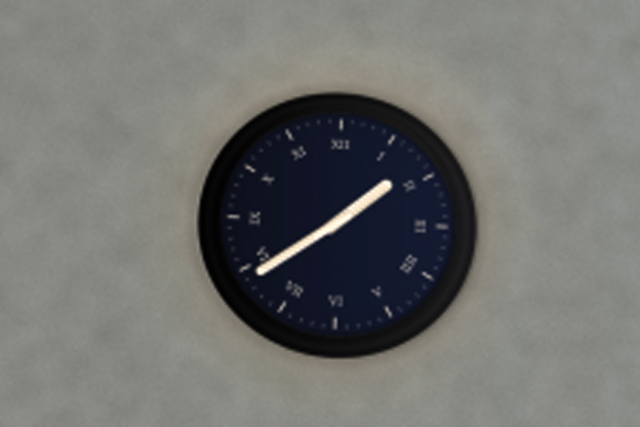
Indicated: 1,39
